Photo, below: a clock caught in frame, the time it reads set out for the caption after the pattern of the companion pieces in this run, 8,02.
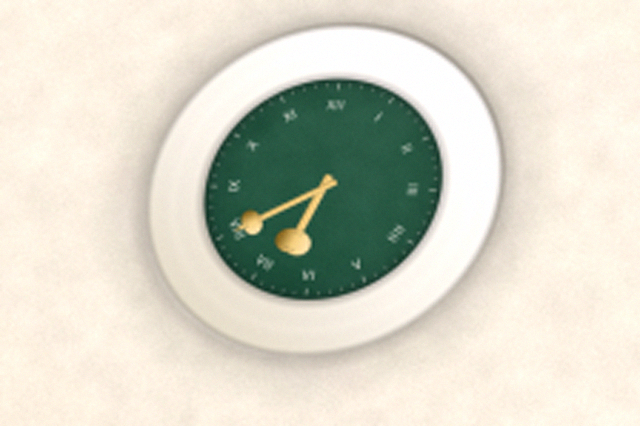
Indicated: 6,40
